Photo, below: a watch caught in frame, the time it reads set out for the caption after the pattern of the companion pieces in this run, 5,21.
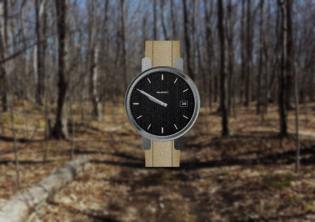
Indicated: 9,50
